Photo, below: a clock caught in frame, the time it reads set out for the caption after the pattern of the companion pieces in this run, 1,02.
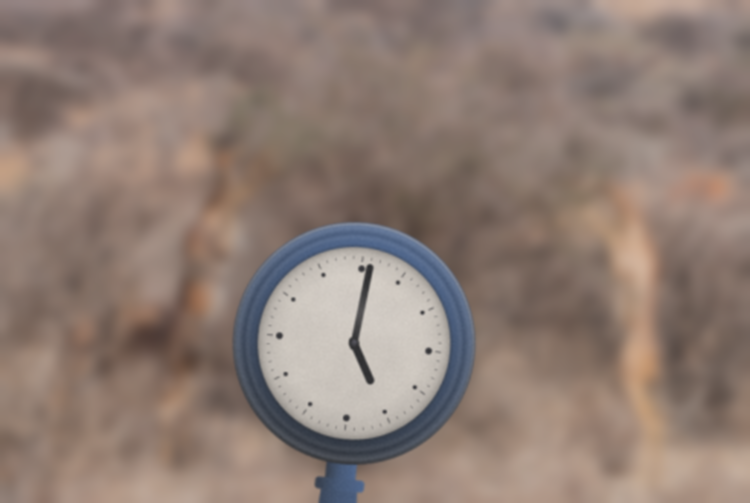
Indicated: 5,01
